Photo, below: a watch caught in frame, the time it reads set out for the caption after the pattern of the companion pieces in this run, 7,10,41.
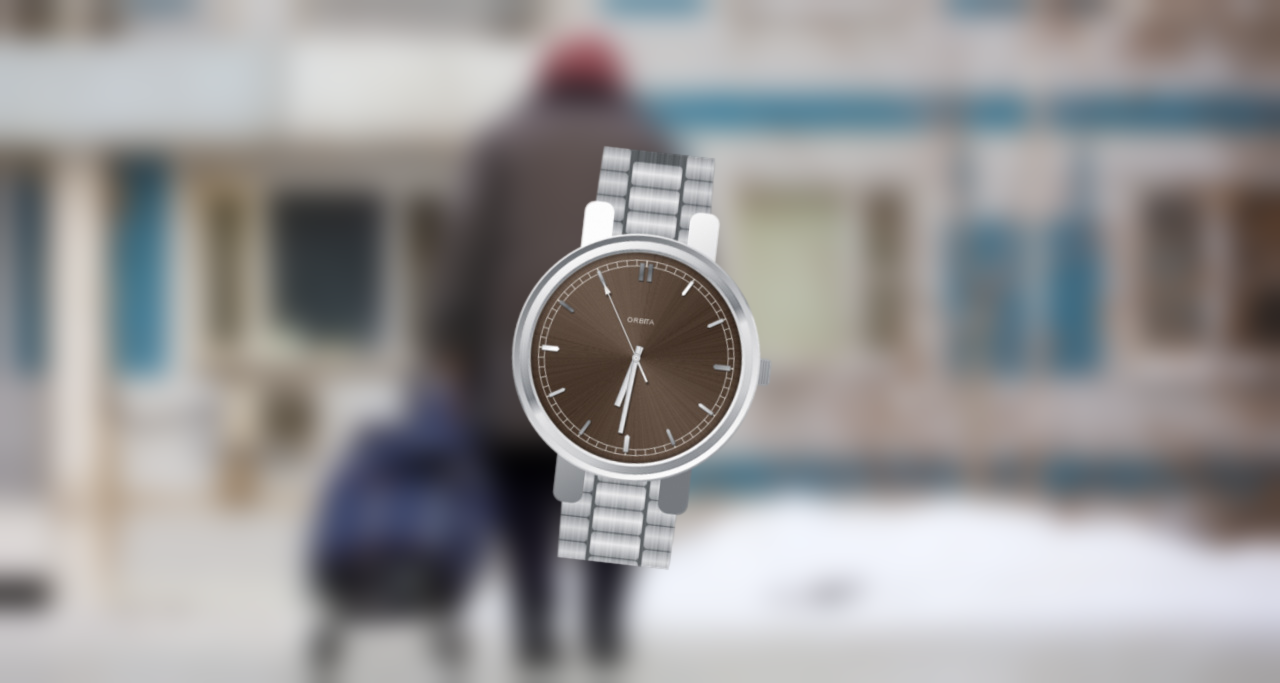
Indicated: 6,30,55
